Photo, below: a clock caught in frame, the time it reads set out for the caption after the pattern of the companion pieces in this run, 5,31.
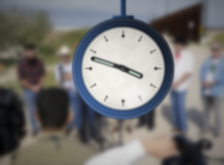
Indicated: 3,48
